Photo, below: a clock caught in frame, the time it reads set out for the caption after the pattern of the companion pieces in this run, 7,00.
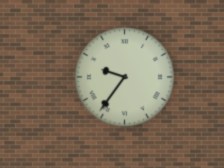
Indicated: 9,36
